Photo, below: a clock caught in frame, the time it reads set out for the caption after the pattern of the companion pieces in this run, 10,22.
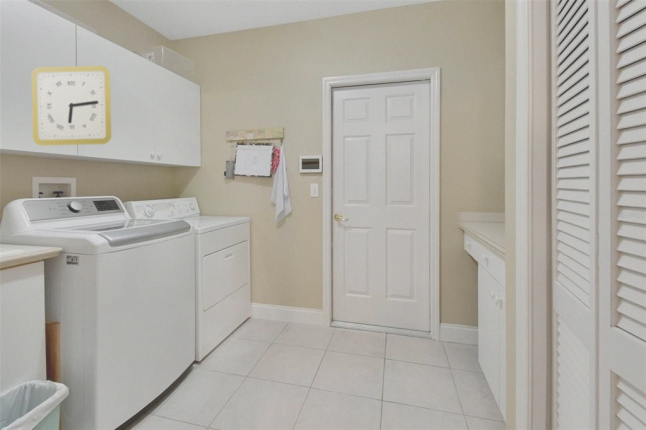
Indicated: 6,14
